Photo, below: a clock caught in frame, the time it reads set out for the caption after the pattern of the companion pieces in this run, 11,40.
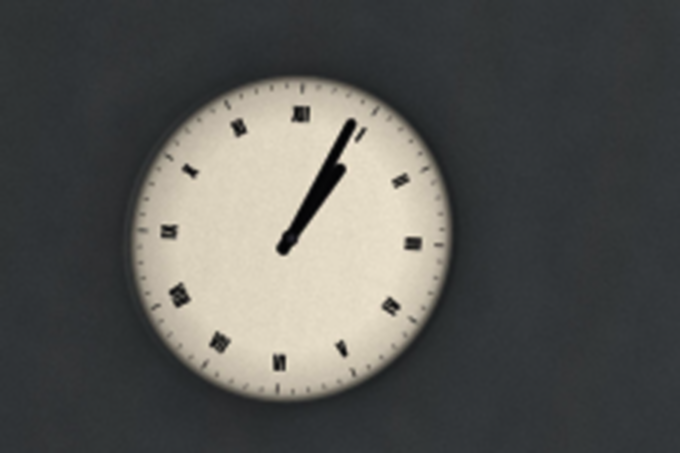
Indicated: 1,04
